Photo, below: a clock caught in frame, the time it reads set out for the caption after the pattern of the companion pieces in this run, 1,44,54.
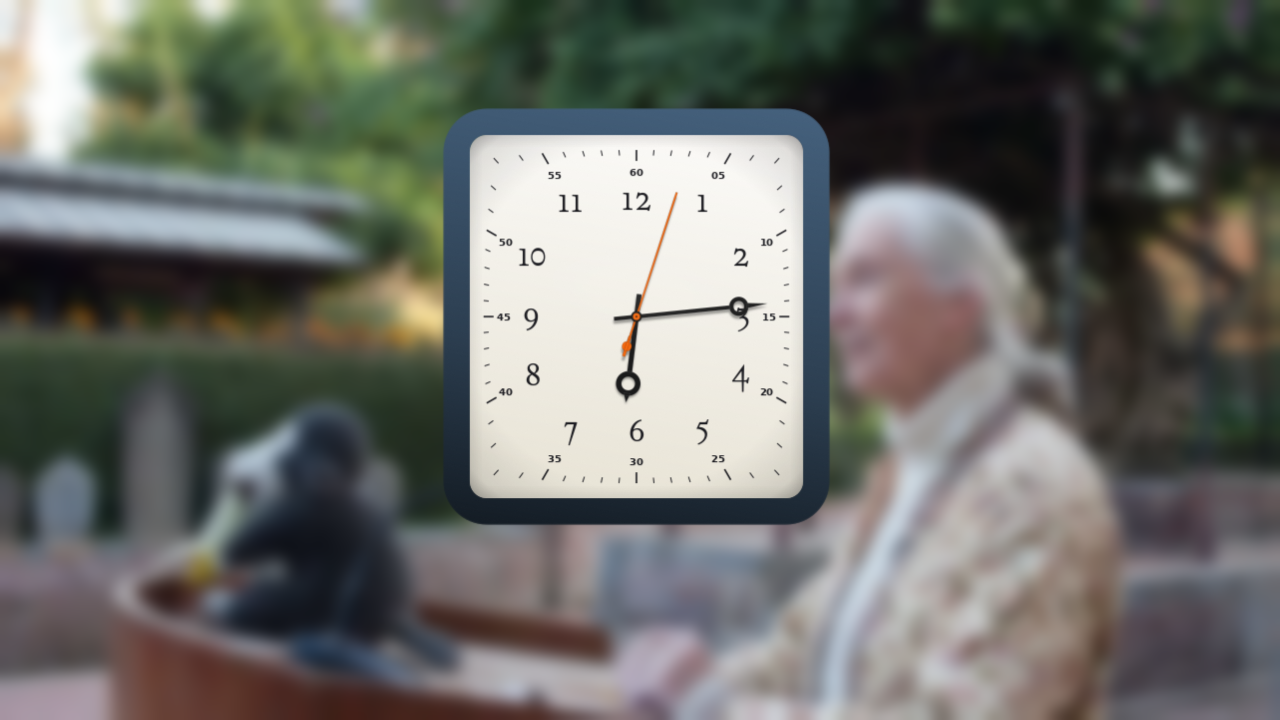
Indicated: 6,14,03
